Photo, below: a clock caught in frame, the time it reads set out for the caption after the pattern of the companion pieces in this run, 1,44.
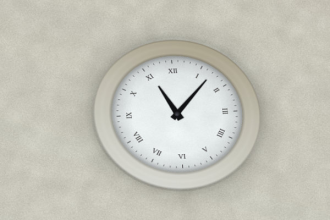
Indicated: 11,07
